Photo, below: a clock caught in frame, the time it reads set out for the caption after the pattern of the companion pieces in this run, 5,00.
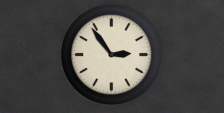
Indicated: 2,54
